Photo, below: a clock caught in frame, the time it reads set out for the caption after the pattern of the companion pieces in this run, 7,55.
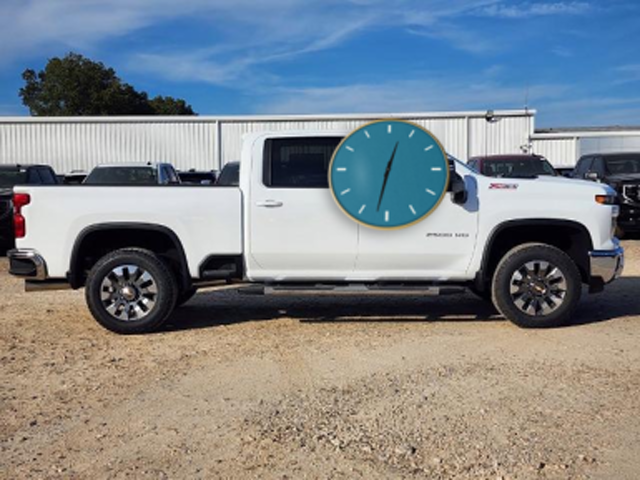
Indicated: 12,32
